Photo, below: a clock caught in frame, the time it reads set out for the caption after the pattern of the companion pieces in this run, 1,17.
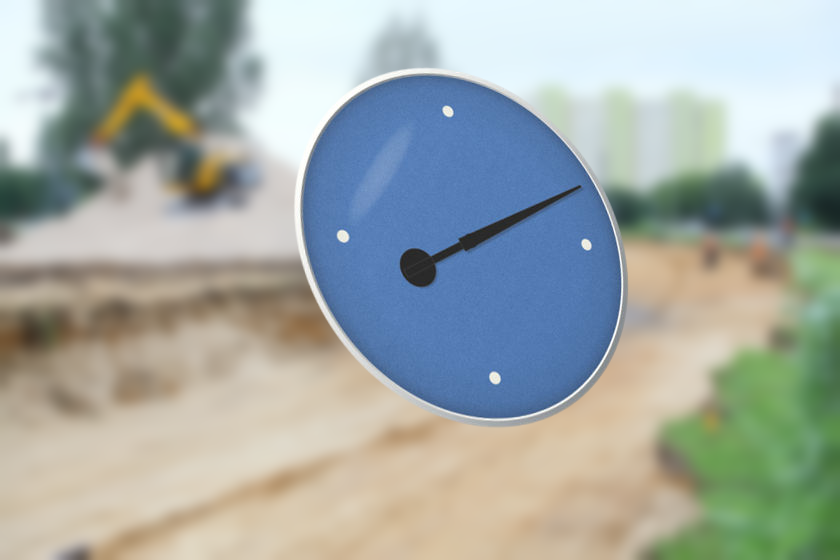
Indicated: 8,11
